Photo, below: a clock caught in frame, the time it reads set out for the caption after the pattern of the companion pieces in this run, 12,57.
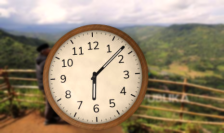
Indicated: 6,08
